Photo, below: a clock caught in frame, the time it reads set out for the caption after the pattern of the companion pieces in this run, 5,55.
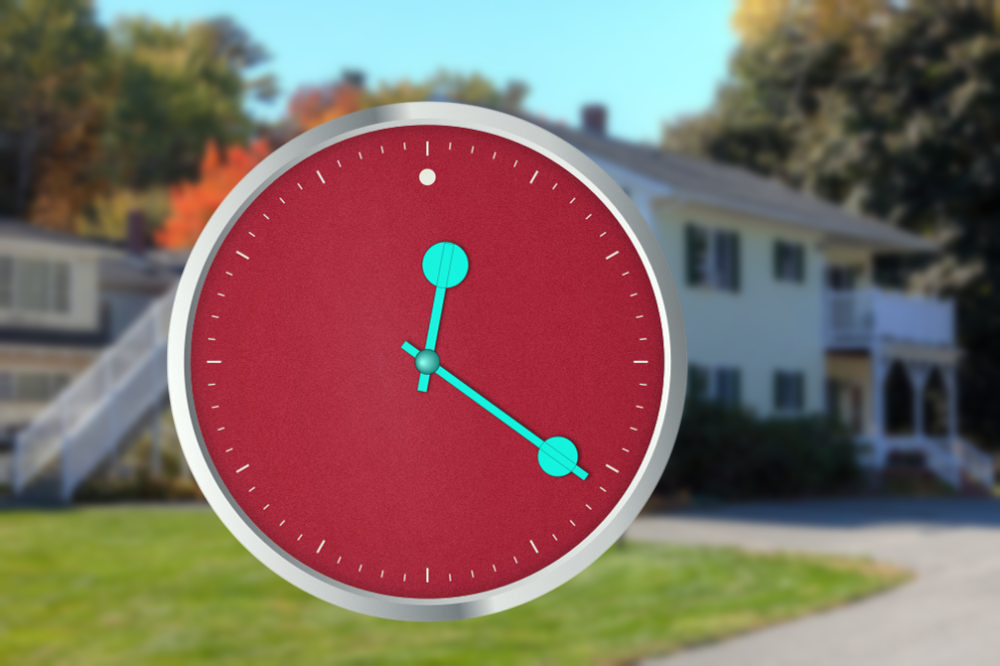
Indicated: 12,21
